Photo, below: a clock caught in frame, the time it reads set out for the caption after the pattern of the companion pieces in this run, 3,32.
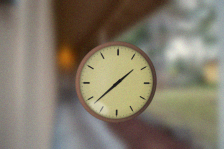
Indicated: 1,38
